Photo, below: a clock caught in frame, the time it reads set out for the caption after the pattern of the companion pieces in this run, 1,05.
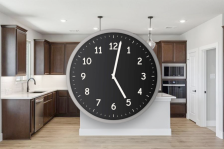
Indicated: 5,02
